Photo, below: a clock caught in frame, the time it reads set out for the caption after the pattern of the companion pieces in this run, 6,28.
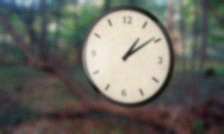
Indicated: 1,09
